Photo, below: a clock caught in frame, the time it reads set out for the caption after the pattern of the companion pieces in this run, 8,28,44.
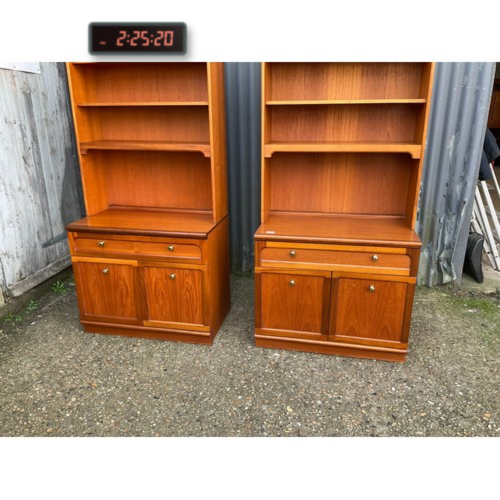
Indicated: 2,25,20
